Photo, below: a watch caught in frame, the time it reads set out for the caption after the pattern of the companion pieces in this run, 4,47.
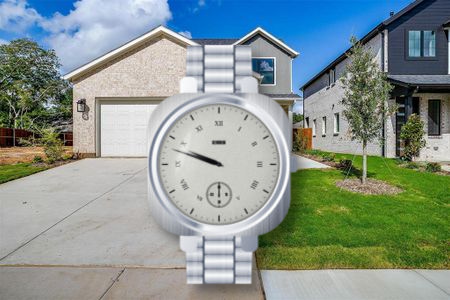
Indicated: 9,48
